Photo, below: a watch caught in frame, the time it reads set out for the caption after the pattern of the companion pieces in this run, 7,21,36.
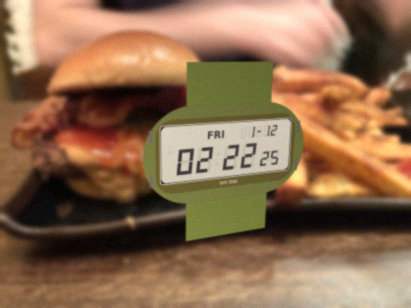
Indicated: 2,22,25
